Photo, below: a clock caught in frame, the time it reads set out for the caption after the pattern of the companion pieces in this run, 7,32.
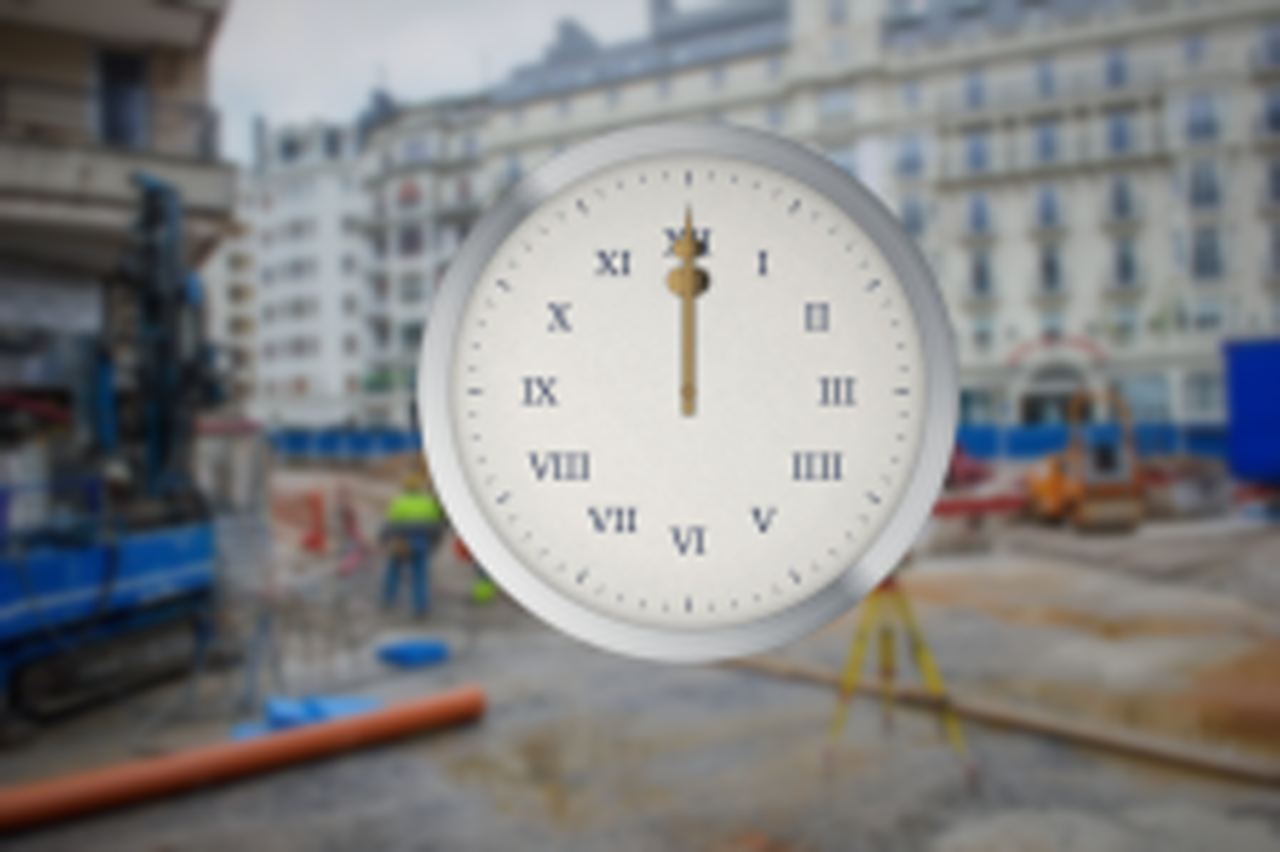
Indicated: 12,00
